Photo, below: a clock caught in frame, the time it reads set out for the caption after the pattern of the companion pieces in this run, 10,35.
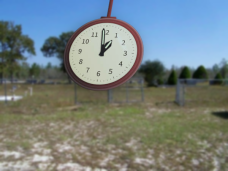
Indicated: 12,59
